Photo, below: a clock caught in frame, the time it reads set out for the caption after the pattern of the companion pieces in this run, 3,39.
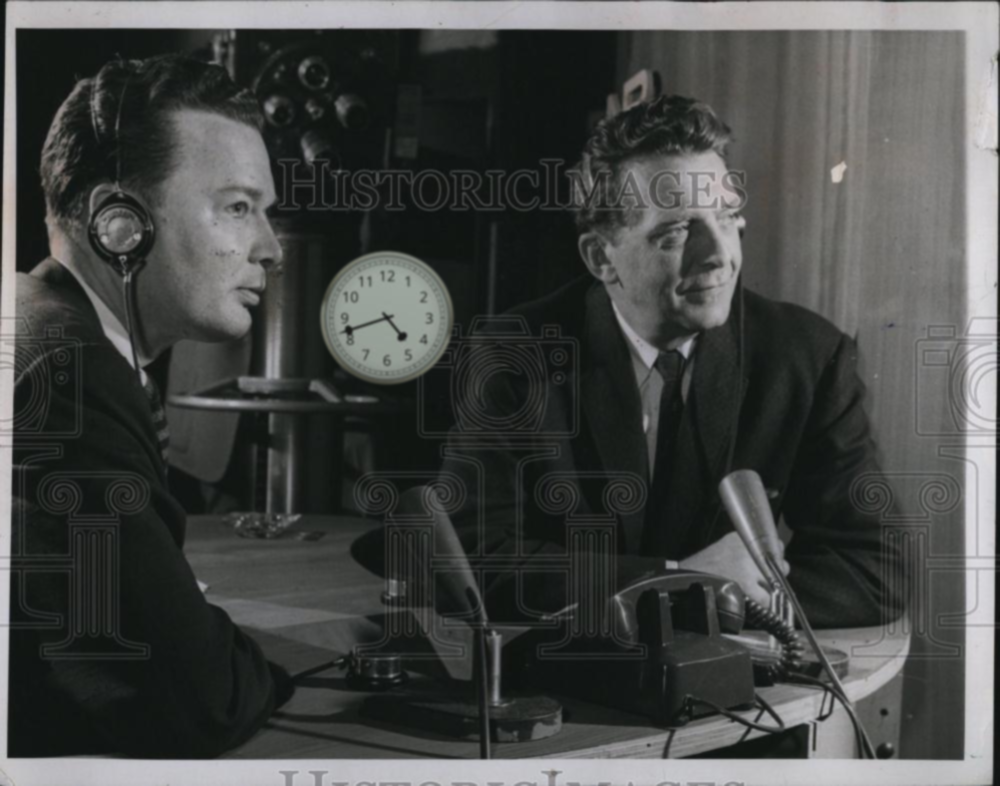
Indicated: 4,42
